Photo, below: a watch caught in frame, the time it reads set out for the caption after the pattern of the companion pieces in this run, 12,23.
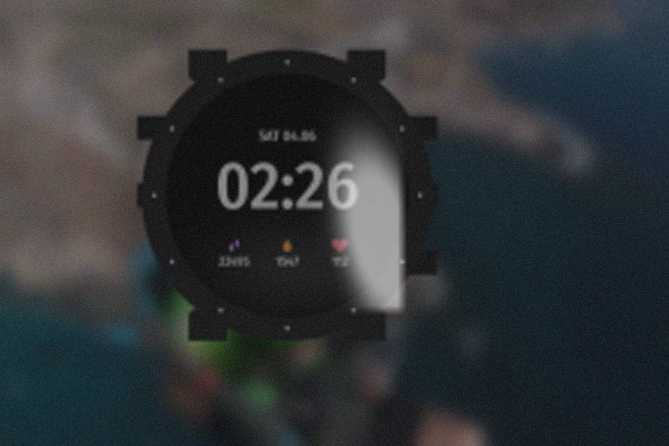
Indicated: 2,26
